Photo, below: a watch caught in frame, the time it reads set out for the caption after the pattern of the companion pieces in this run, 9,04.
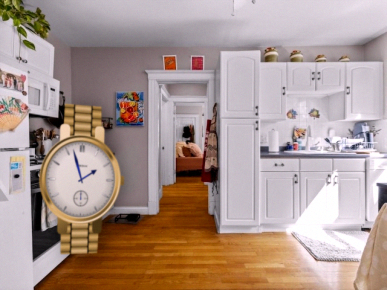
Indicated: 1,57
